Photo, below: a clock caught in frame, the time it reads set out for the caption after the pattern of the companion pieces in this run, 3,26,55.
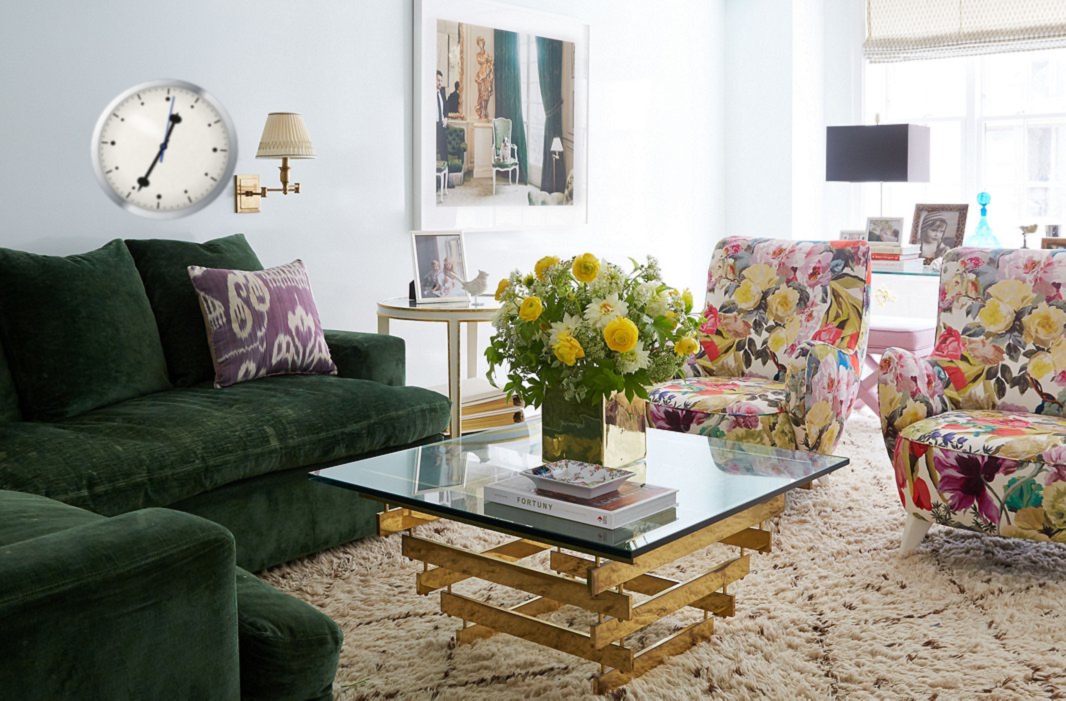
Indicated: 12,34,01
